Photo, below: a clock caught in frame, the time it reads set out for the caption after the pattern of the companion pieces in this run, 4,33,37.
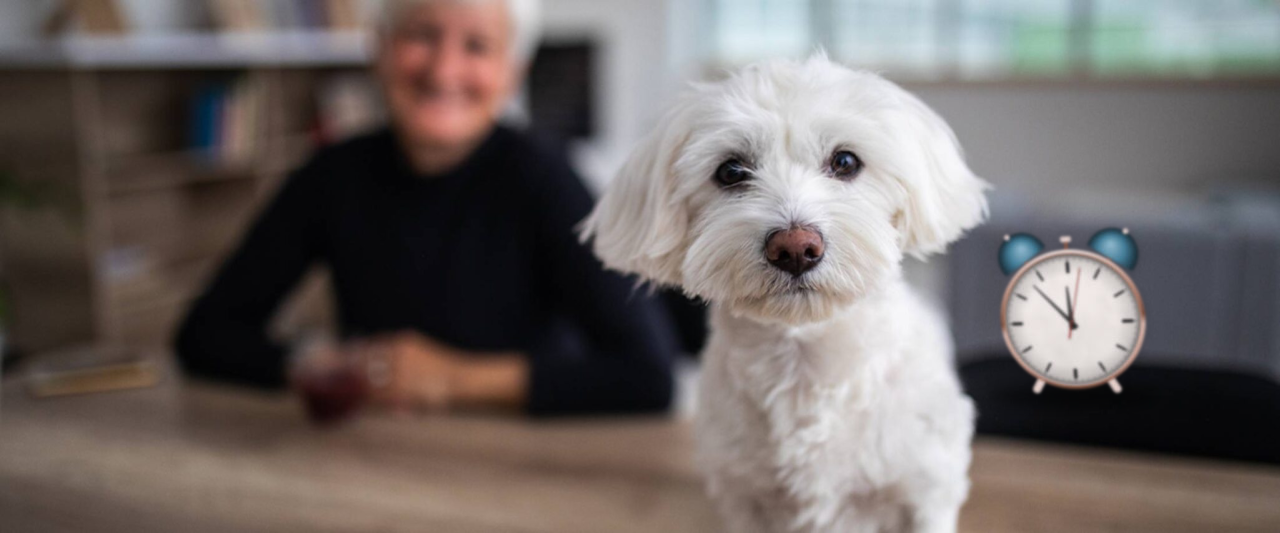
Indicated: 11,53,02
